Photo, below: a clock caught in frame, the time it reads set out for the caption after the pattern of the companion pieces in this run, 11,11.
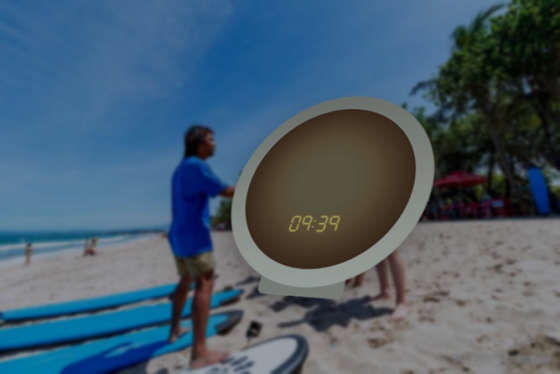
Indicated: 9,39
